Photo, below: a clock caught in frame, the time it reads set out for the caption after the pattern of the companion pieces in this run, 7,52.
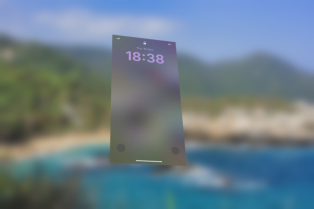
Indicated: 18,38
